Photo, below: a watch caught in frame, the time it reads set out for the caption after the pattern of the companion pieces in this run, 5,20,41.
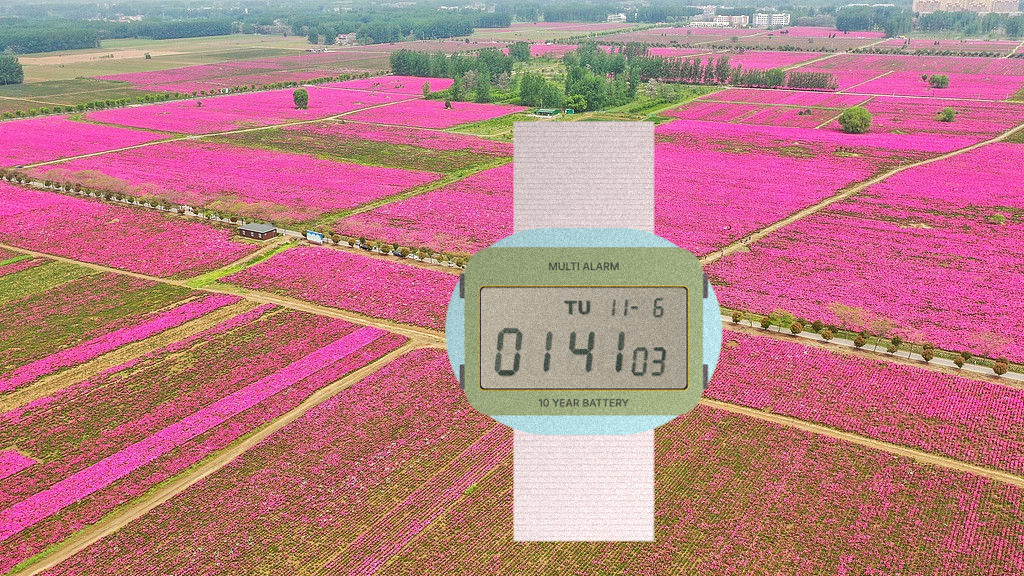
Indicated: 1,41,03
